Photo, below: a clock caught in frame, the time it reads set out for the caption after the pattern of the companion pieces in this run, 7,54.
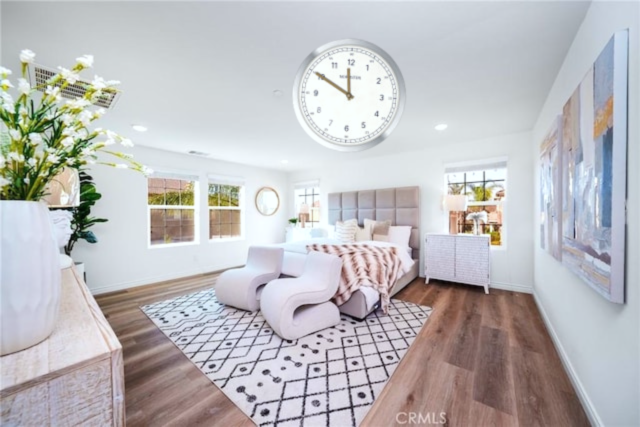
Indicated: 11,50
